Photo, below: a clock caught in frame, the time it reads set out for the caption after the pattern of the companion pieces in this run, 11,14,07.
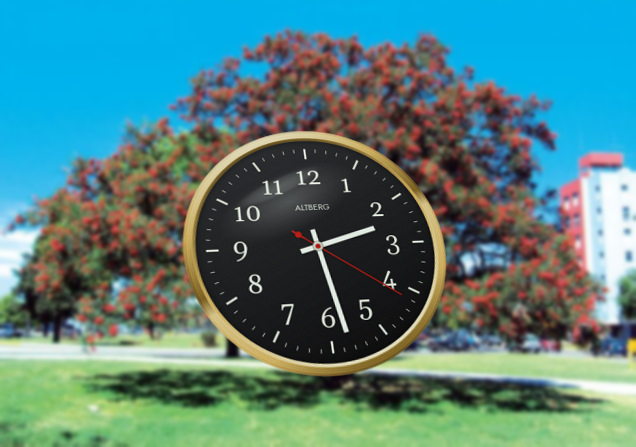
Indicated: 2,28,21
